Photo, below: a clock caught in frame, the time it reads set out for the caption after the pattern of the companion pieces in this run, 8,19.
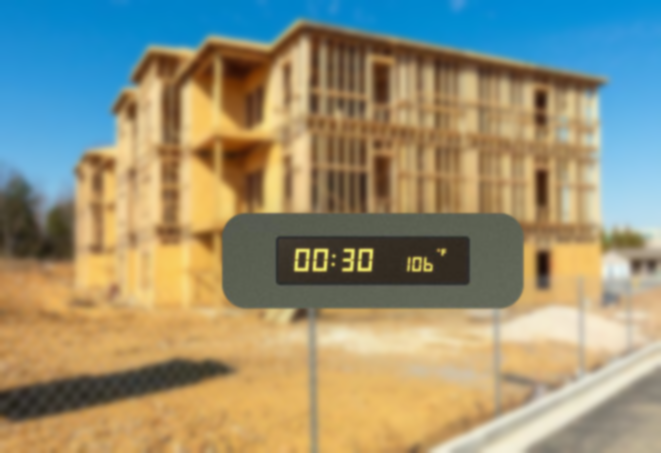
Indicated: 0,30
